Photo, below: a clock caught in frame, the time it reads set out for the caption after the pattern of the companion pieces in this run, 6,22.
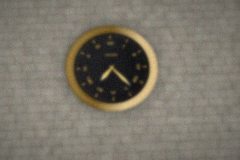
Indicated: 7,23
